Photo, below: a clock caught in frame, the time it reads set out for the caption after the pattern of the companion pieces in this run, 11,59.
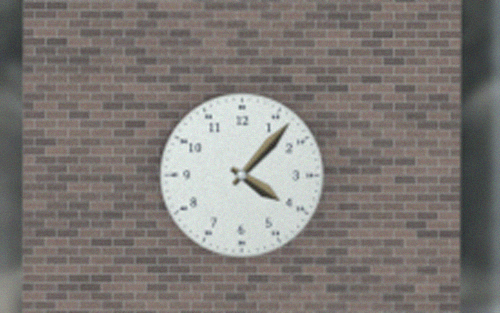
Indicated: 4,07
